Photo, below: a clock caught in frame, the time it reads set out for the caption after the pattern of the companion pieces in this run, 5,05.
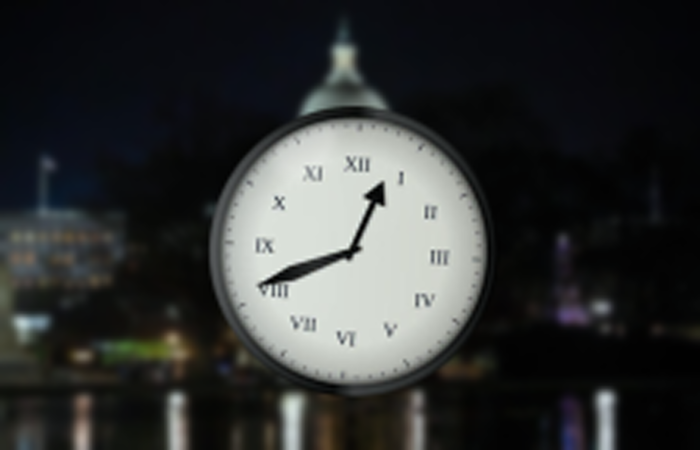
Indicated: 12,41
